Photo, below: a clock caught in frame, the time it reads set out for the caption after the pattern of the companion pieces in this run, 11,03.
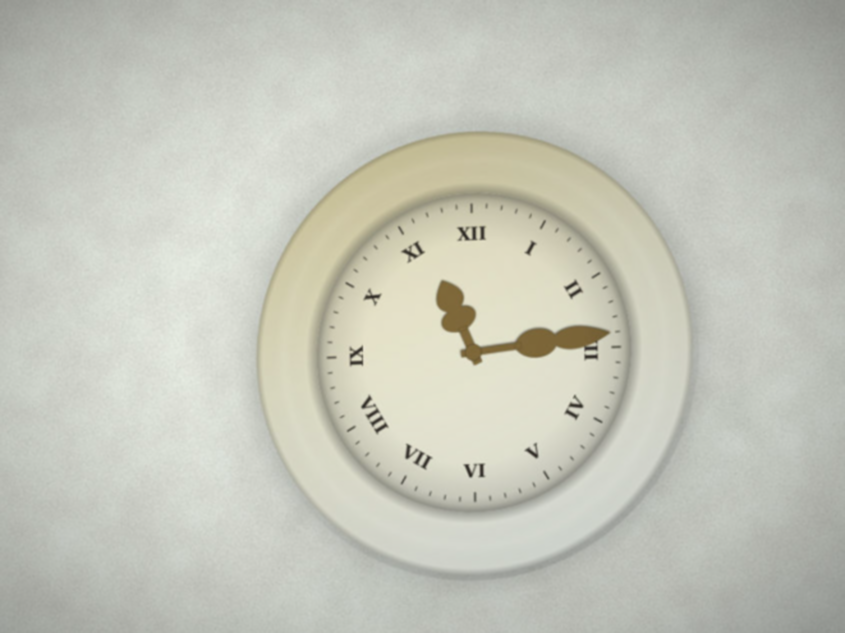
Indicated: 11,14
